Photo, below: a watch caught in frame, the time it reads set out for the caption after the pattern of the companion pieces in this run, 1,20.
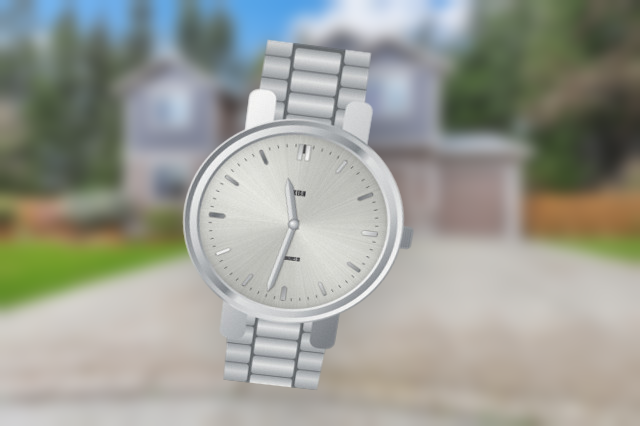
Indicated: 11,32
